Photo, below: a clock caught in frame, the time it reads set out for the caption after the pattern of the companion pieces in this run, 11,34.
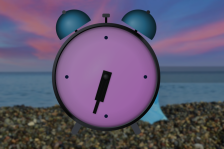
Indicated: 6,33
